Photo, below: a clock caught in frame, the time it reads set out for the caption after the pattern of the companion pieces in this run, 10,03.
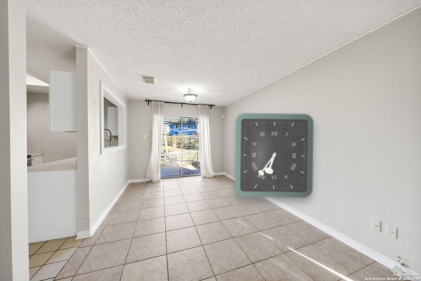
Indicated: 6,36
